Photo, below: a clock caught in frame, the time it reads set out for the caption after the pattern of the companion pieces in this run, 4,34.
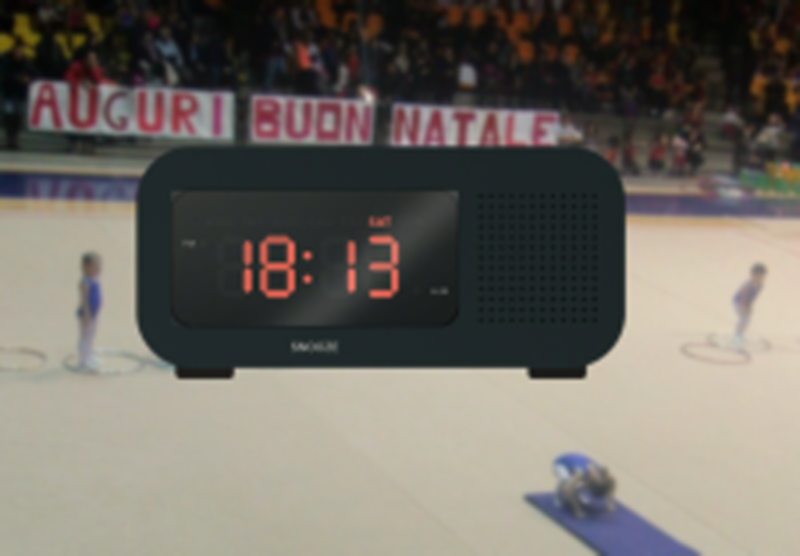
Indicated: 18,13
